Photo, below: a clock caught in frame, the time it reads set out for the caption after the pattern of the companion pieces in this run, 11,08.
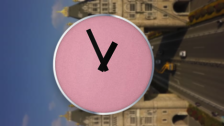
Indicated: 12,56
